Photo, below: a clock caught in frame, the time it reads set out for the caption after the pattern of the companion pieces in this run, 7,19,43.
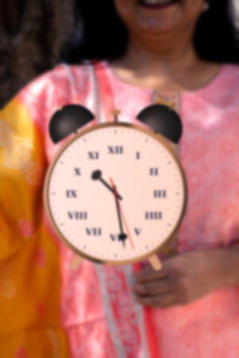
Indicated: 10,28,27
